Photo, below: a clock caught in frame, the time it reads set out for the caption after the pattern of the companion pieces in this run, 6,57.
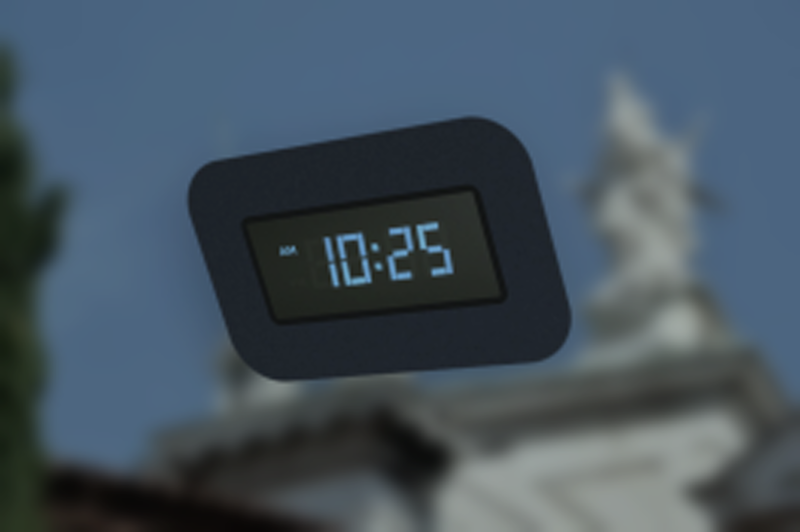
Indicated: 10,25
